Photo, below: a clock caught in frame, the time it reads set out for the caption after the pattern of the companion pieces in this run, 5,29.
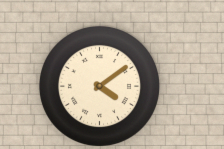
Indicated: 4,09
